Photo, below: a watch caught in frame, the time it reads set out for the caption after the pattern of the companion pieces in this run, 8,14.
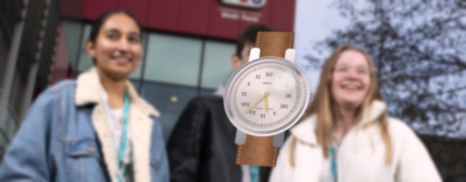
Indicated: 5,37
